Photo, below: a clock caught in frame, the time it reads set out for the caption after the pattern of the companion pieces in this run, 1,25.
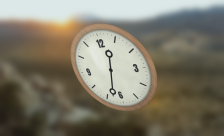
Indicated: 12,33
